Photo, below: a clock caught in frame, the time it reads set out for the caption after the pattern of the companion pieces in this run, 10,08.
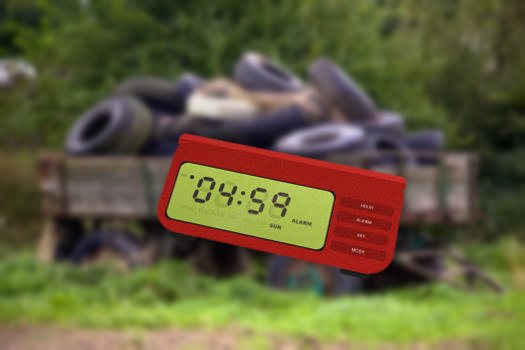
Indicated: 4,59
